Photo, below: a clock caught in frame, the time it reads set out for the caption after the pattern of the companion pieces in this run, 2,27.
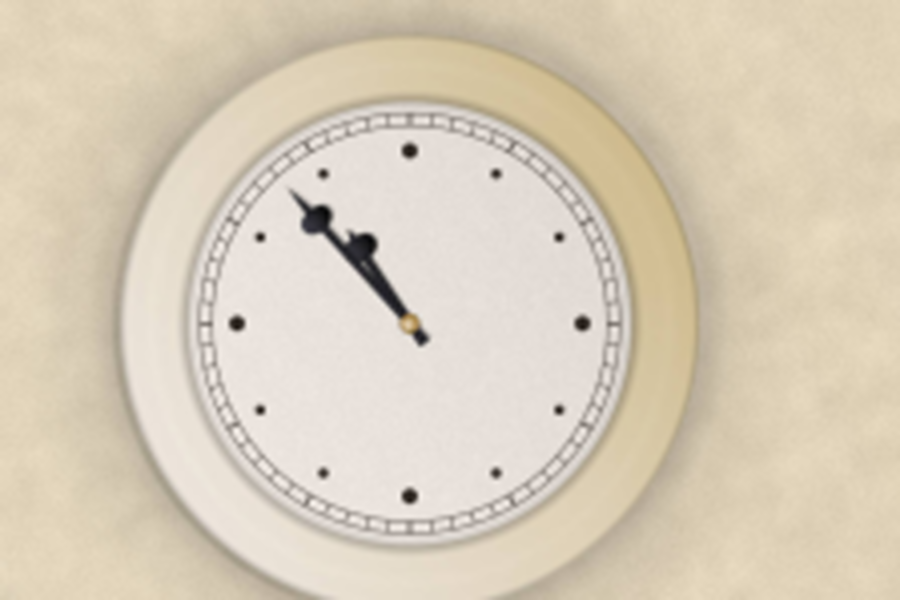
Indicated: 10,53
